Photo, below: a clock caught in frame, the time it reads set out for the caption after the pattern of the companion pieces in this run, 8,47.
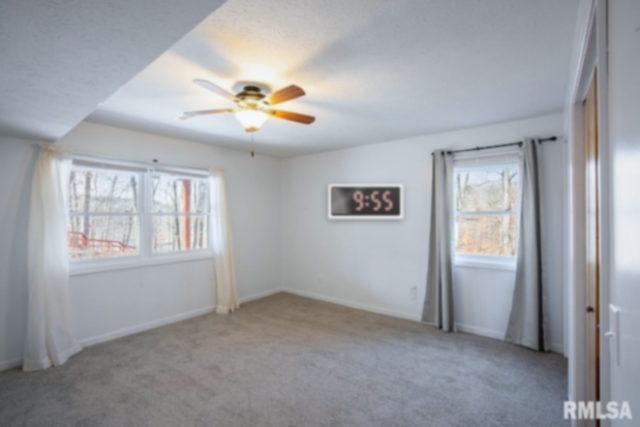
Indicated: 9,55
